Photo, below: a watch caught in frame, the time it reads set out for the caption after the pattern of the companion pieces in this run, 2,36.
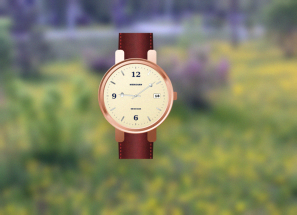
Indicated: 9,09
